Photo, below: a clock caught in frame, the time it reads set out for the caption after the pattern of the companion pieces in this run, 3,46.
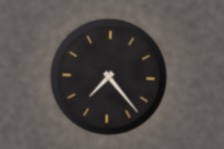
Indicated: 7,23
